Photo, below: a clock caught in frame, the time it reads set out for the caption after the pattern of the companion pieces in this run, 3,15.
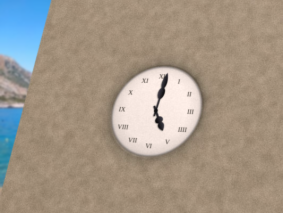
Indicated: 5,01
